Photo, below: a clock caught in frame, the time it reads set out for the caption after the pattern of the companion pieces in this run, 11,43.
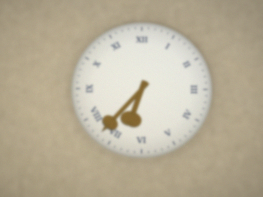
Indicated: 6,37
